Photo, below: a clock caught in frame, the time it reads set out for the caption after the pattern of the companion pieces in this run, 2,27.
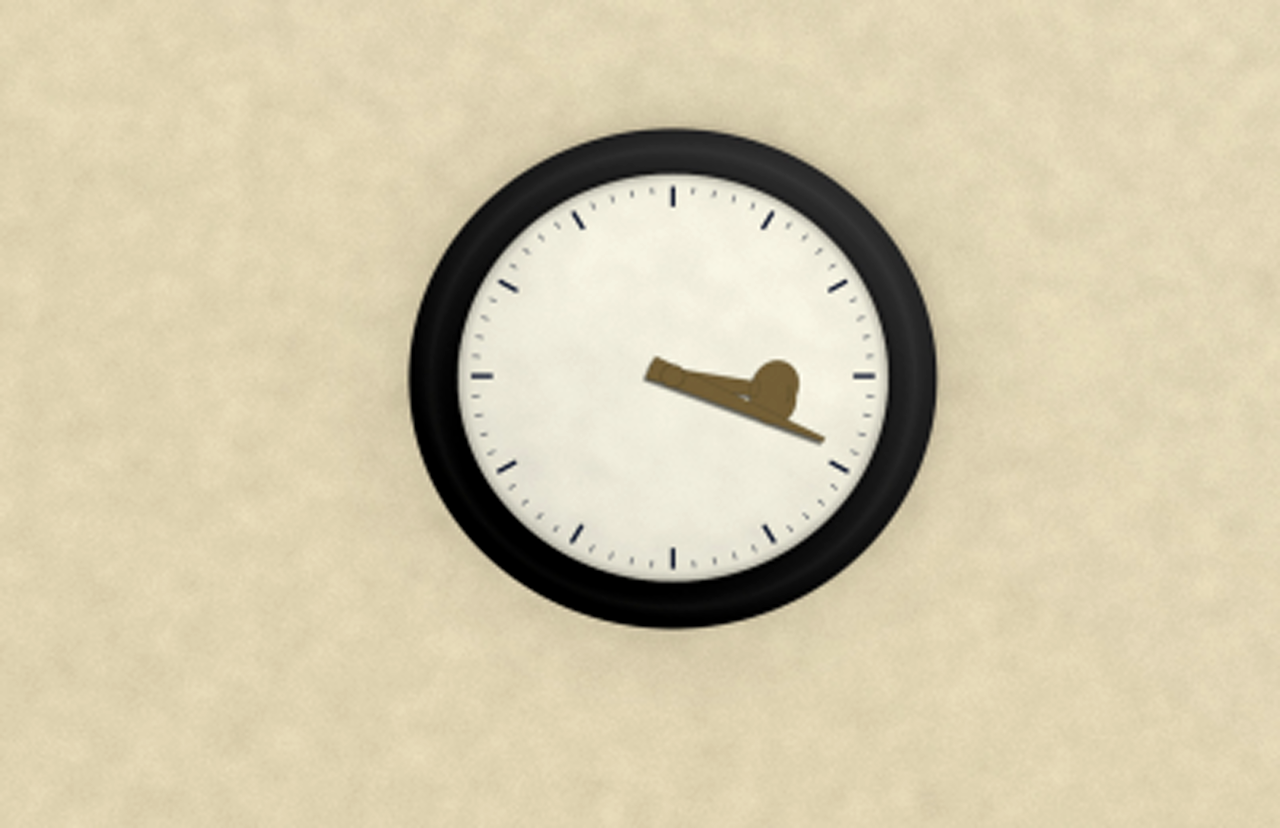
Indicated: 3,19
